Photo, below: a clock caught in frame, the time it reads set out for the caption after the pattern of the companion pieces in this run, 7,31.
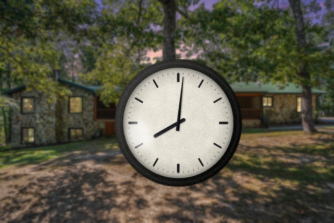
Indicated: 8,01
